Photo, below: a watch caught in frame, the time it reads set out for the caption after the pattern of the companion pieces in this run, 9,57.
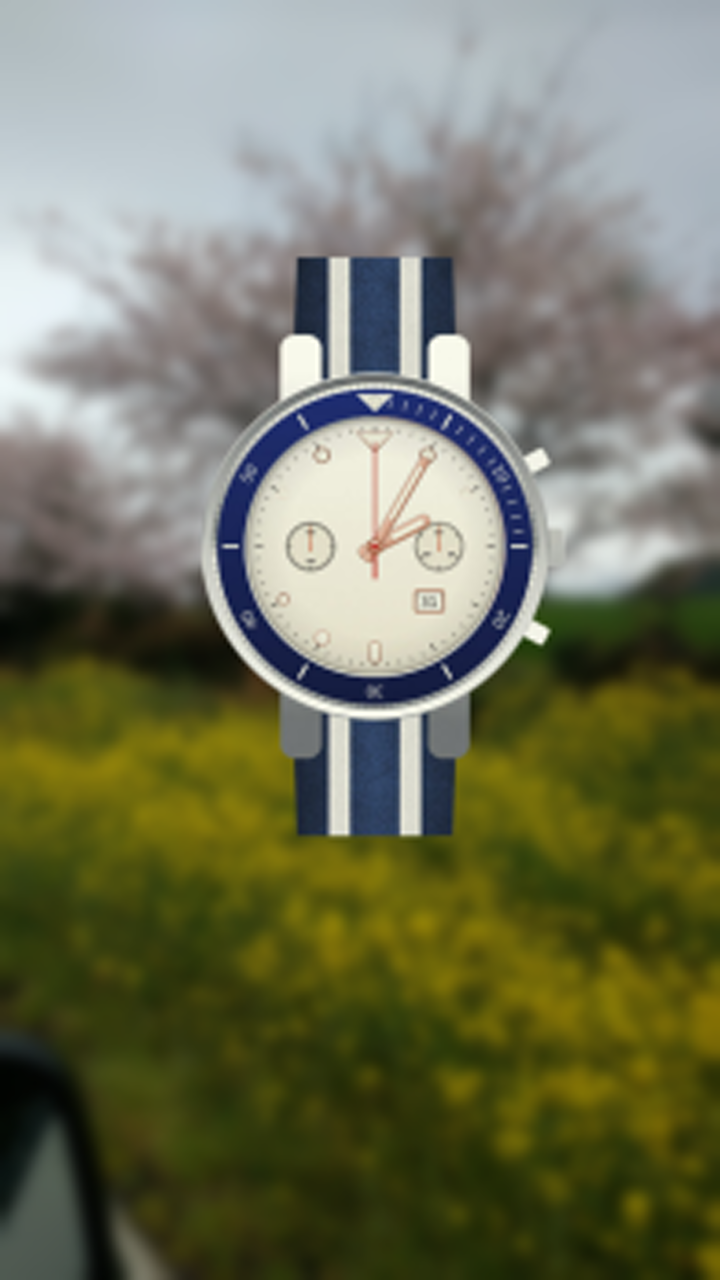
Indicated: 2,05
